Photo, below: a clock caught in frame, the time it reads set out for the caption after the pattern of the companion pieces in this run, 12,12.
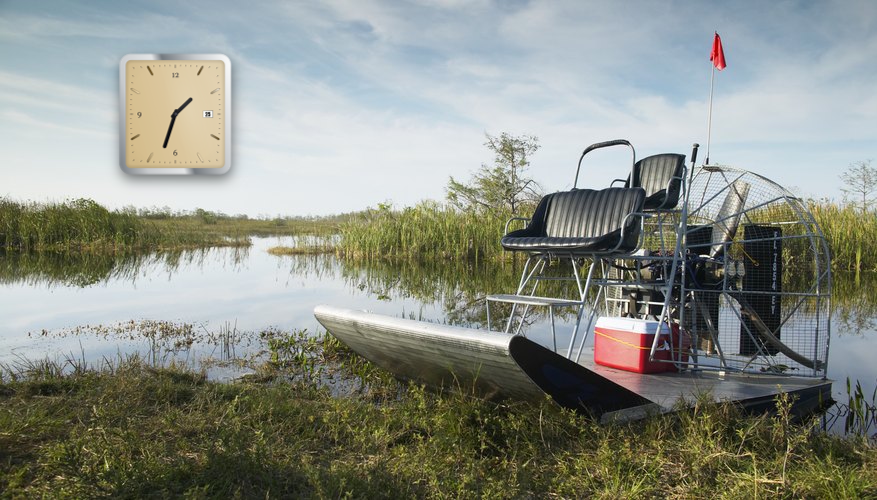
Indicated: 1,33
